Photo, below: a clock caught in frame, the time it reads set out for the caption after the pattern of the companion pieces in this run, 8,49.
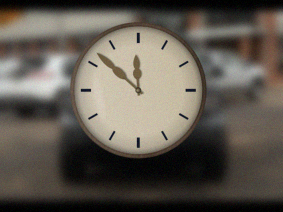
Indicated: 11,52
